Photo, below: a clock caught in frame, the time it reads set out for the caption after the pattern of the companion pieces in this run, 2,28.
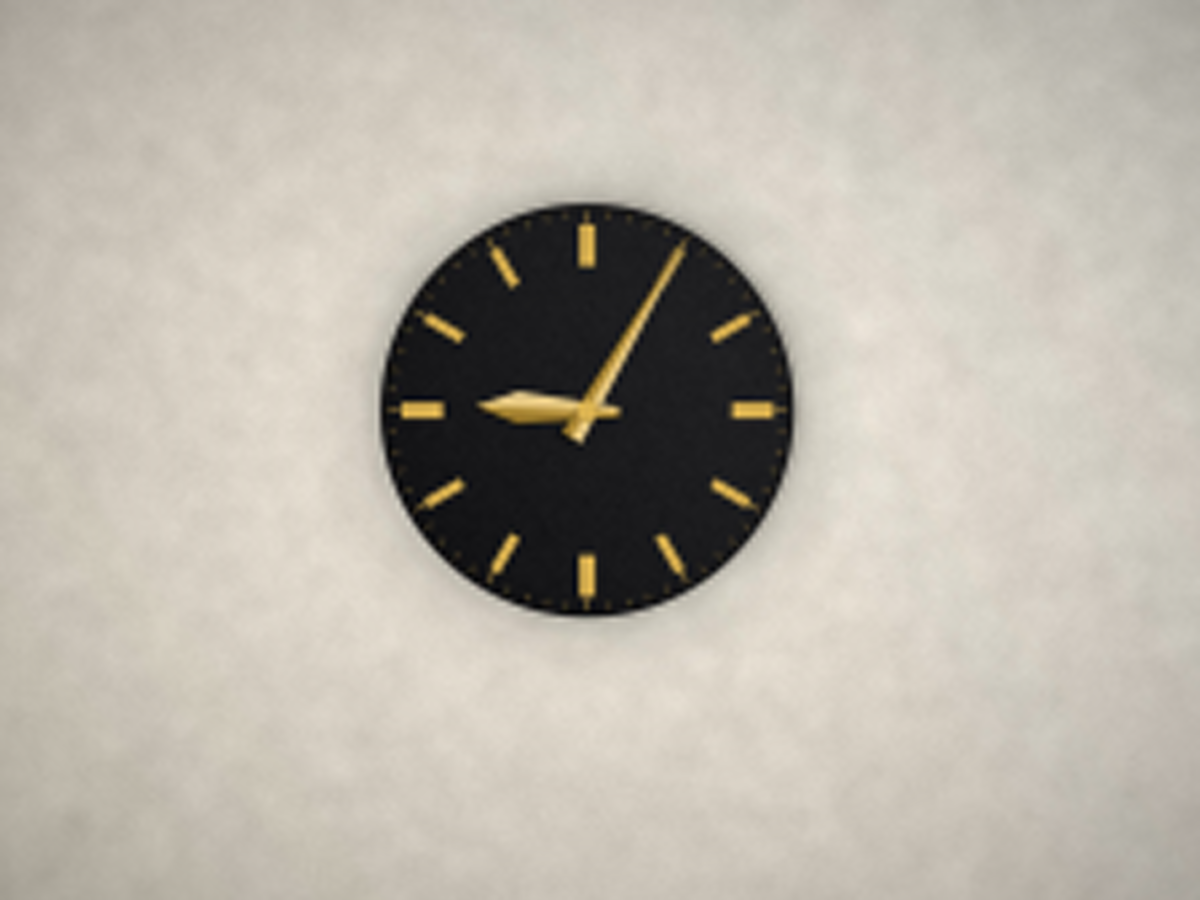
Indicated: 9,05
